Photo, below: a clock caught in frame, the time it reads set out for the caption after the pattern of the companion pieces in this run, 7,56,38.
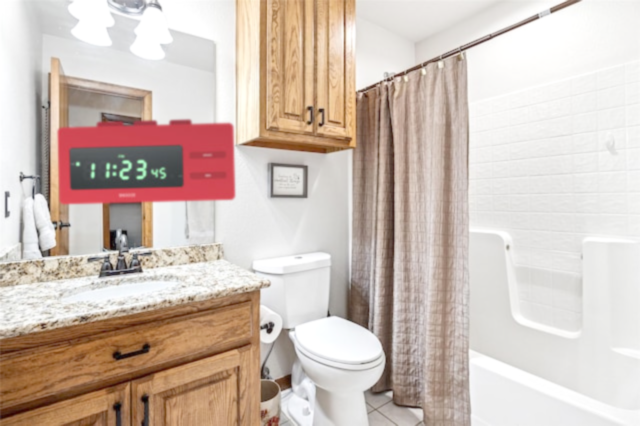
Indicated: 11,23,45
